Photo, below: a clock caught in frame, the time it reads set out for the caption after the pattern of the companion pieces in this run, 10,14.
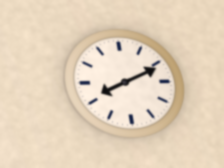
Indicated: 8,11
